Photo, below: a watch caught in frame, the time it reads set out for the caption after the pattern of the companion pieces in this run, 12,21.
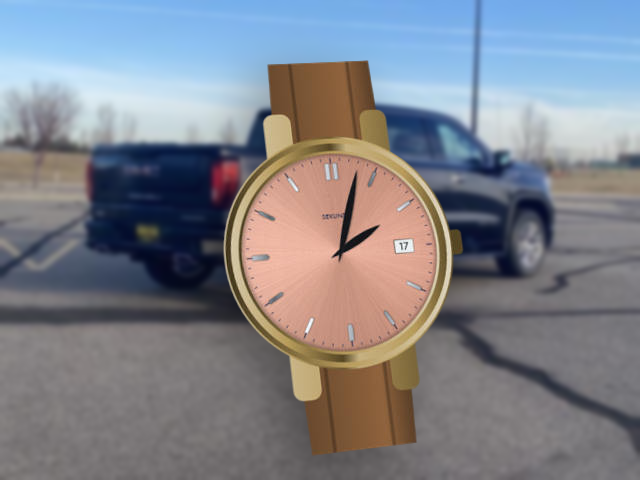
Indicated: 2,03
